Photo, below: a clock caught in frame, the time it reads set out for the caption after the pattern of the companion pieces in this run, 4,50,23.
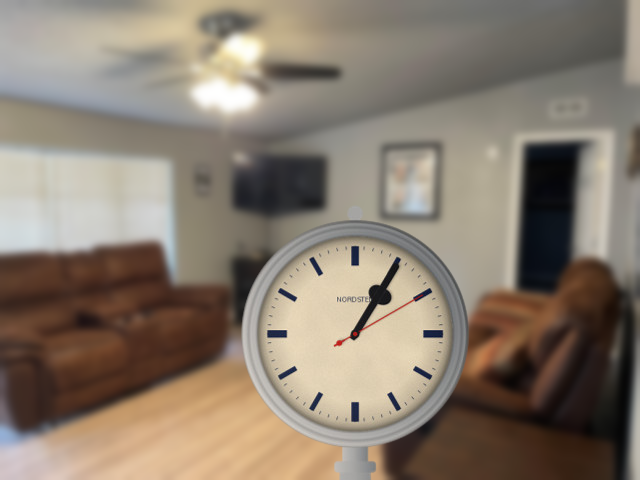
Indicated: 1,05,10
